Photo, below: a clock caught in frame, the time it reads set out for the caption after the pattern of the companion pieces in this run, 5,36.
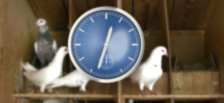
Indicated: 12,33
